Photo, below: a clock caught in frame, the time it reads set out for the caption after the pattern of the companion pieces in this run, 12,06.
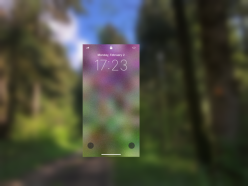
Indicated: 17,23
